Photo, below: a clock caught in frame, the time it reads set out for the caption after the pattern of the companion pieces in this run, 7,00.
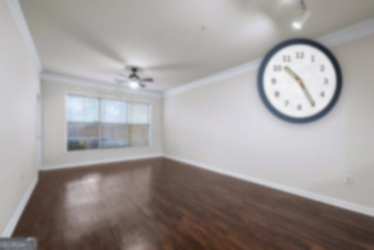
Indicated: 10,25
